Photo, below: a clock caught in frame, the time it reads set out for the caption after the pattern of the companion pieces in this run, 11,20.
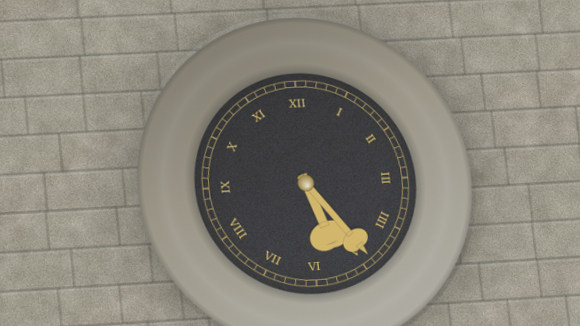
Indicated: 5,24
